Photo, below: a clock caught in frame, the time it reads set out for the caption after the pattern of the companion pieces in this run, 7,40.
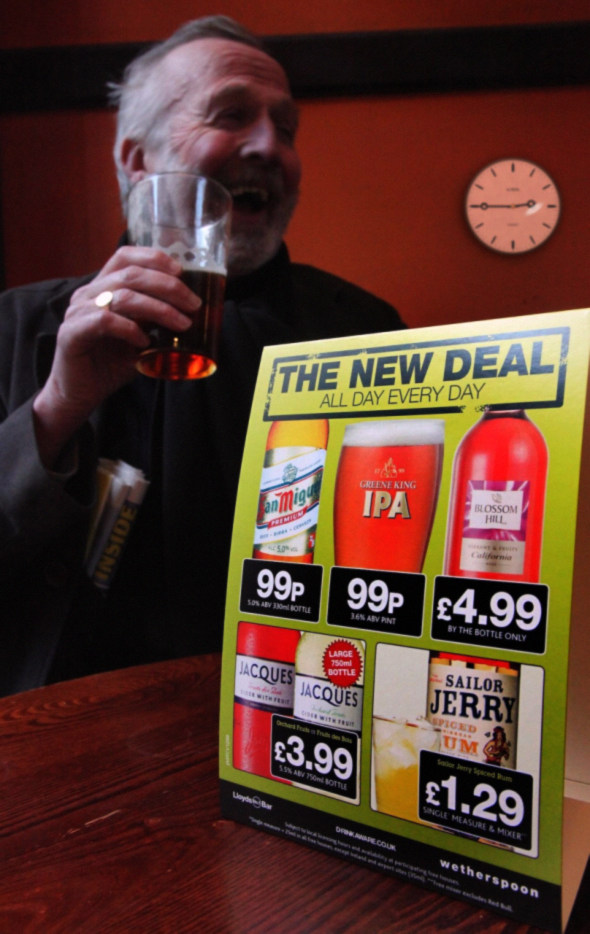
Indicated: 2,45
